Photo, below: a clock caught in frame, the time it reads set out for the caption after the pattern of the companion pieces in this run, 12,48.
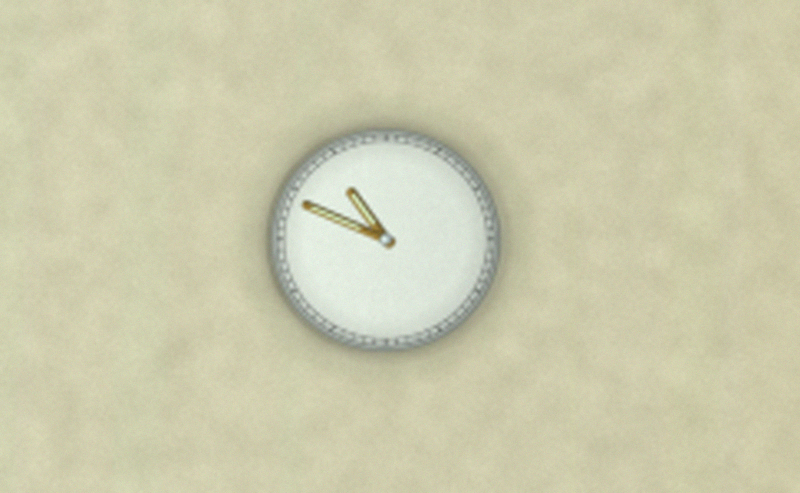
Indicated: 10,49
